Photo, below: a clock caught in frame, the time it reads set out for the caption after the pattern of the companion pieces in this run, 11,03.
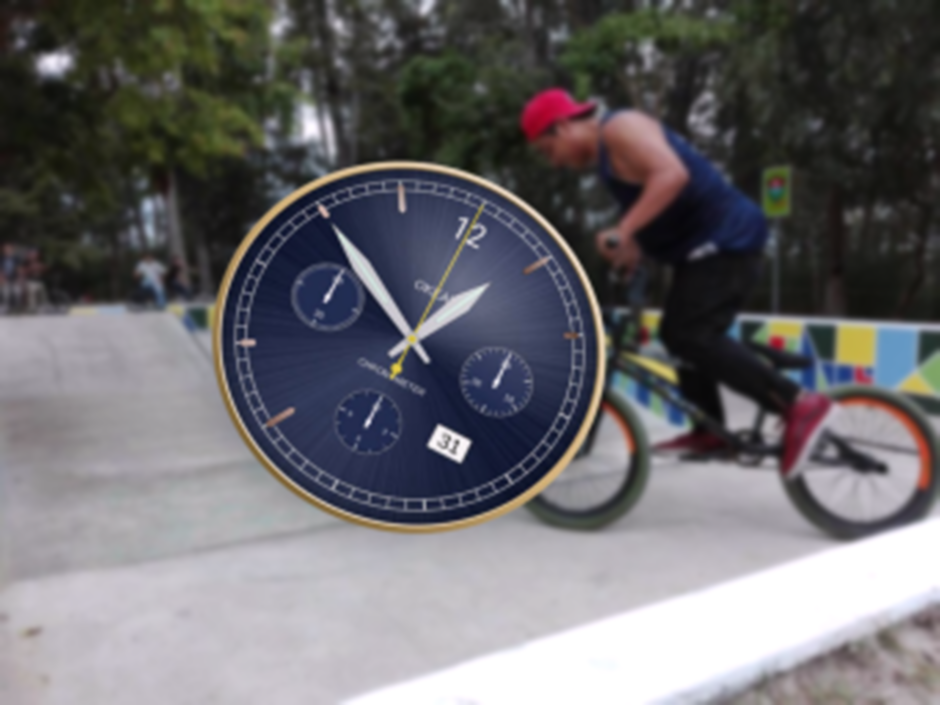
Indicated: 12,50
